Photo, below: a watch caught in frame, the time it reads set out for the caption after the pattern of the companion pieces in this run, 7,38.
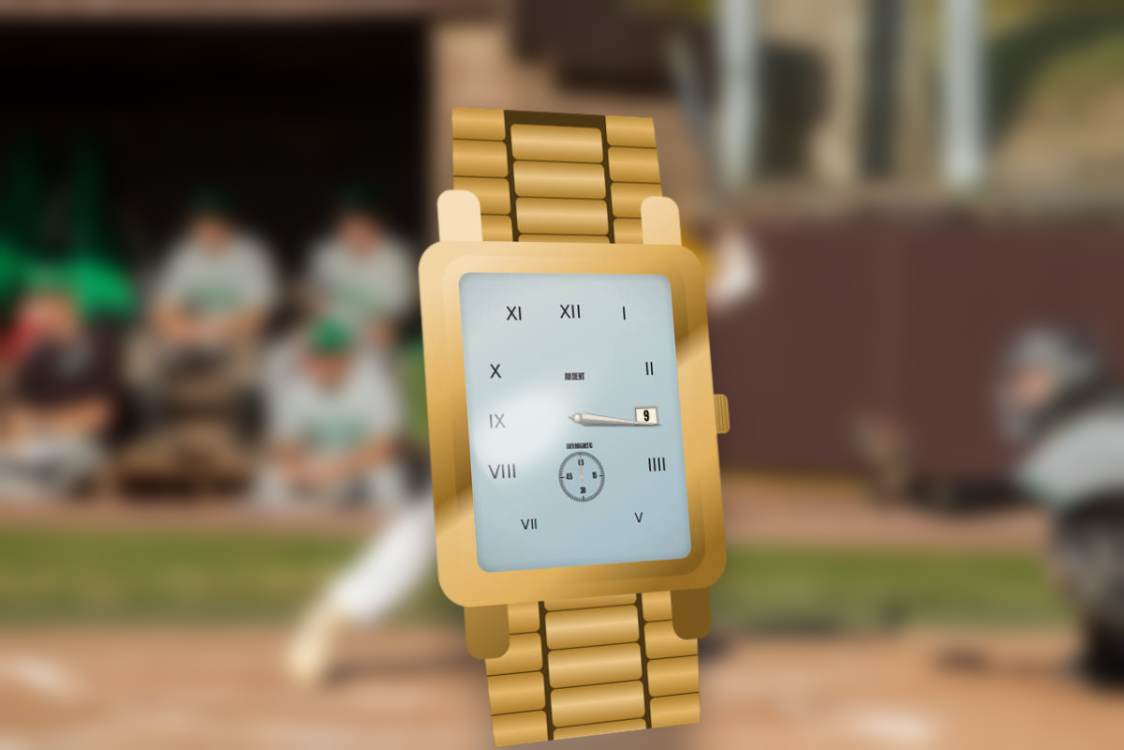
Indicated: 3,16
